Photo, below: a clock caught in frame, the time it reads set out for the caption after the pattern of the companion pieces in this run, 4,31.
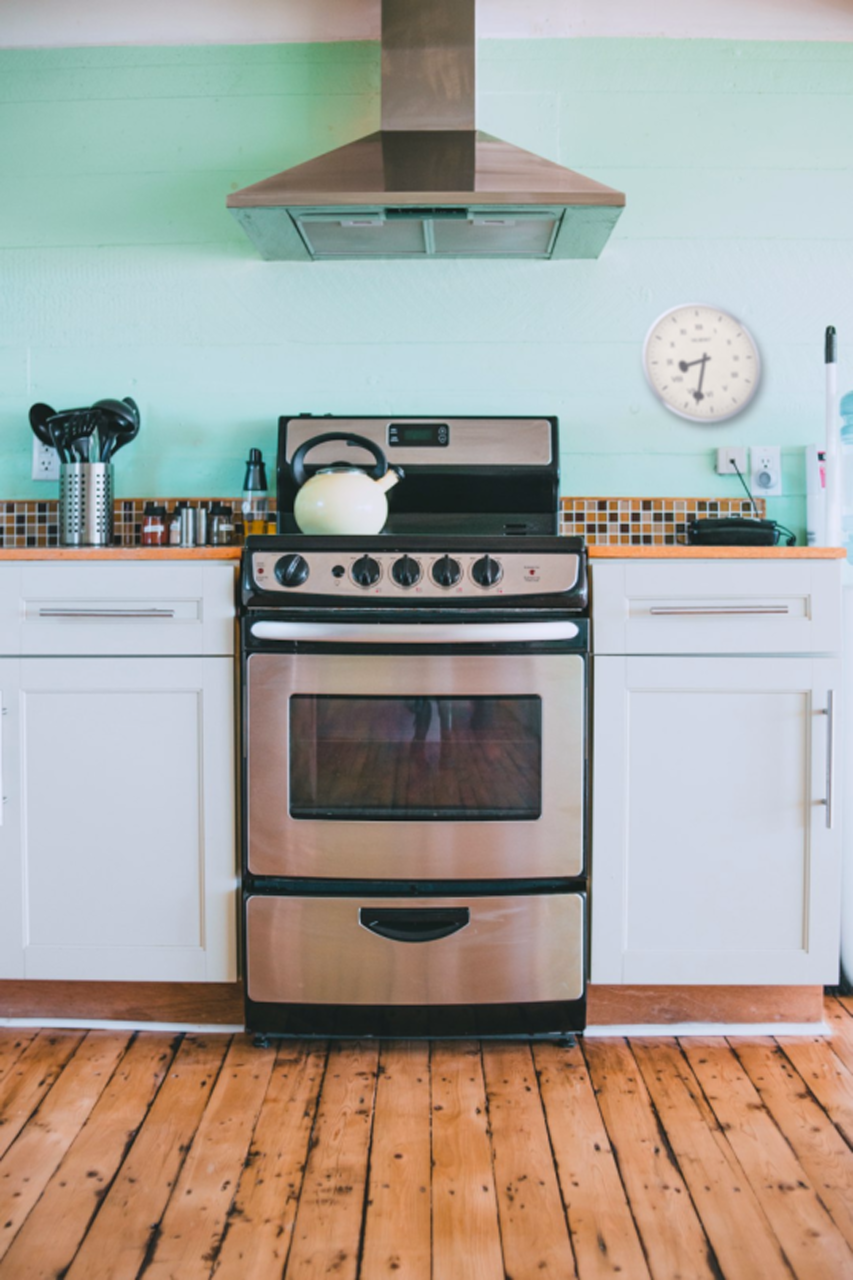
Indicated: 8,33
